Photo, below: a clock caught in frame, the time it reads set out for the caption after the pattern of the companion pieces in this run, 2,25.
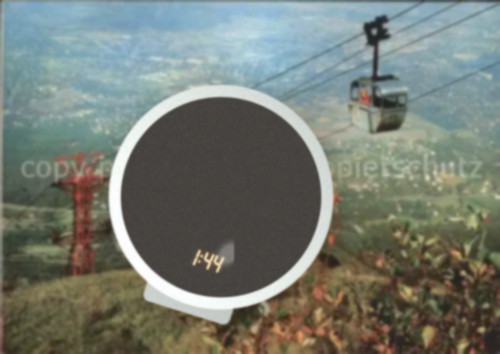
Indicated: 1,44
